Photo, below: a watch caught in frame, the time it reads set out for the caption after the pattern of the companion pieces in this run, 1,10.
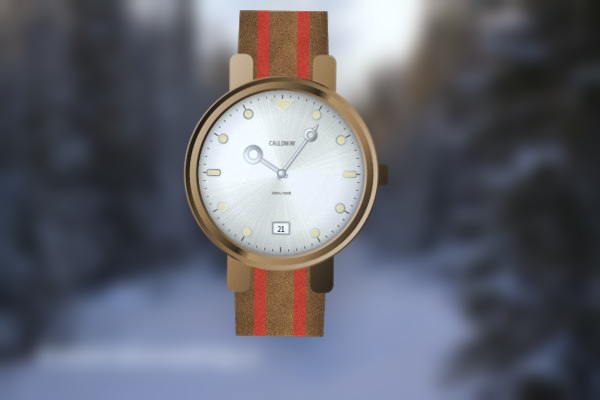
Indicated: 10,06
